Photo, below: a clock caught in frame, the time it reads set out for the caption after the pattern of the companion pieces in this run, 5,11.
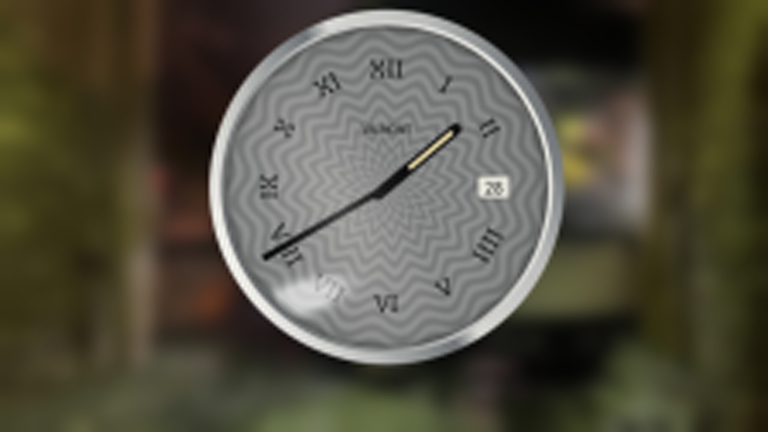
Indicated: 1,40
